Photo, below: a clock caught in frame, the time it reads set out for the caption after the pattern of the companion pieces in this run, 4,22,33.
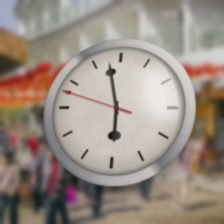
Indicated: 5,57,48
